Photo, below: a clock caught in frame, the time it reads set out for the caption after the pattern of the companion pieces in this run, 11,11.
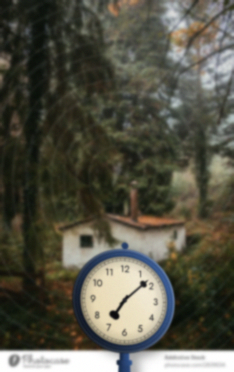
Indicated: 7,08
